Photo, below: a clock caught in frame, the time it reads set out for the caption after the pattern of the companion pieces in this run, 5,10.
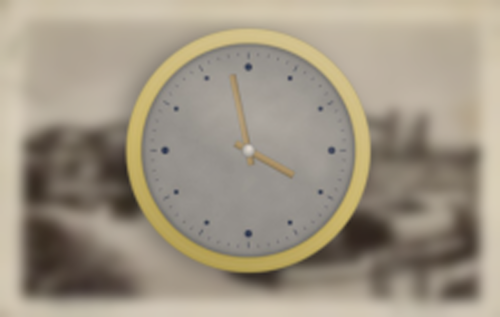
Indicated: 3,58
